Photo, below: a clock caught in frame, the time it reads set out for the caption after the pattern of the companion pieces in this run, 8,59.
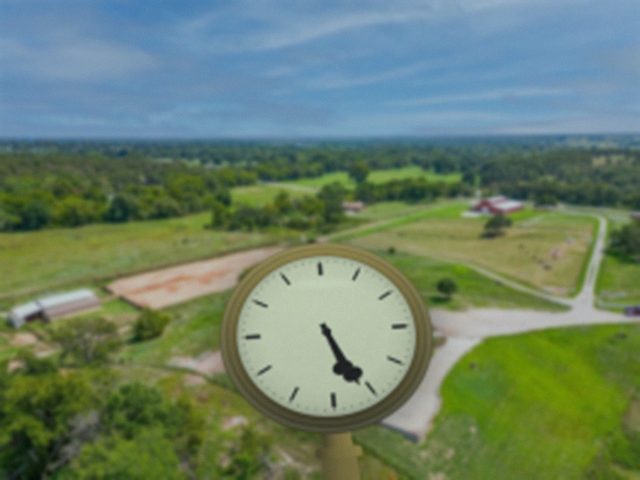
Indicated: 5,26
